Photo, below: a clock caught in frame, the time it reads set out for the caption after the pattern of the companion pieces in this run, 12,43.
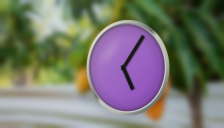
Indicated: 5,06
